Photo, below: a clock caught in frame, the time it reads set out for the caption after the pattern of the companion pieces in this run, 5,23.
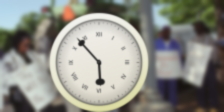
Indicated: 5,53
